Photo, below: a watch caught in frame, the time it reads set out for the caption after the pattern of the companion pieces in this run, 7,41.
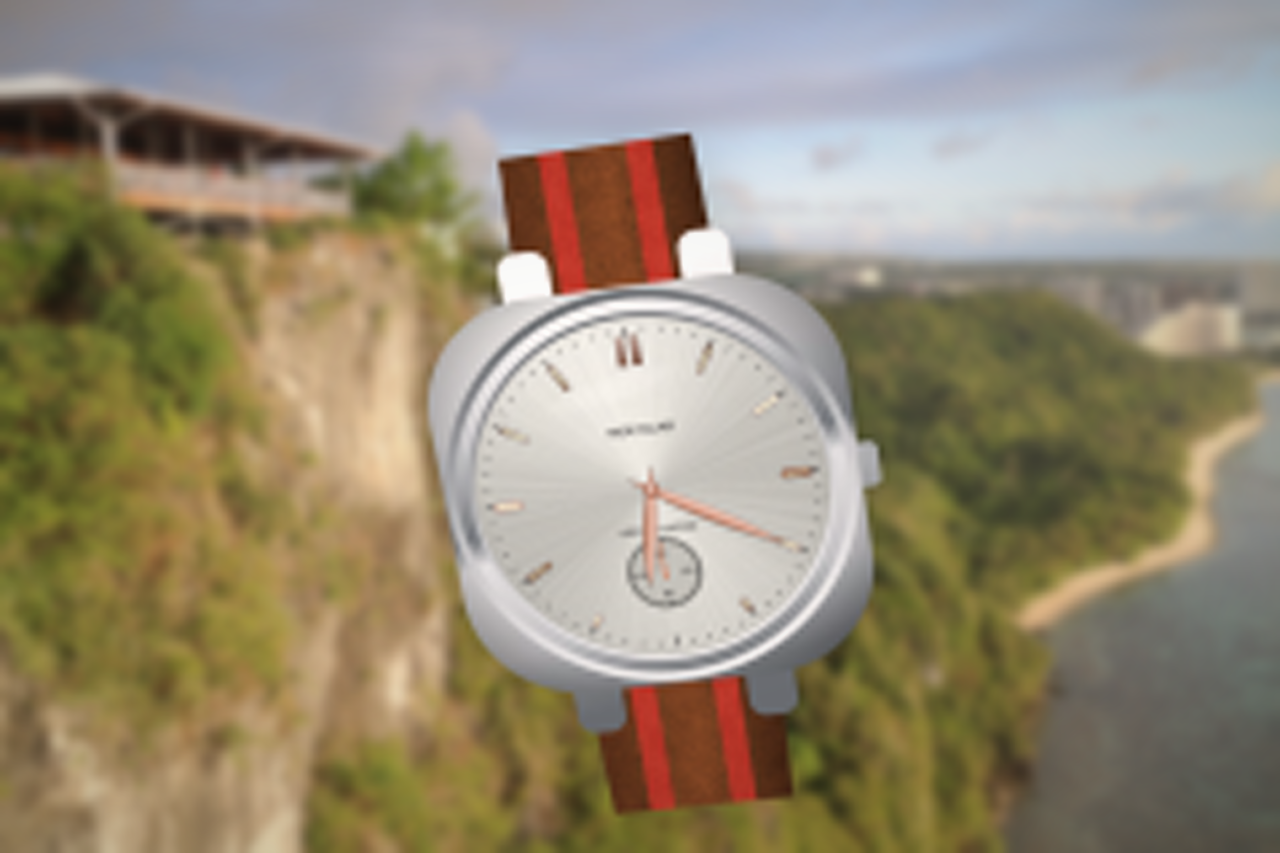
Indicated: 6,20
